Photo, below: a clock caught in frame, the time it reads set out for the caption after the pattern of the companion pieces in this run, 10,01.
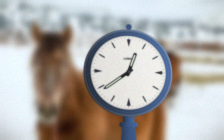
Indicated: 12,39
